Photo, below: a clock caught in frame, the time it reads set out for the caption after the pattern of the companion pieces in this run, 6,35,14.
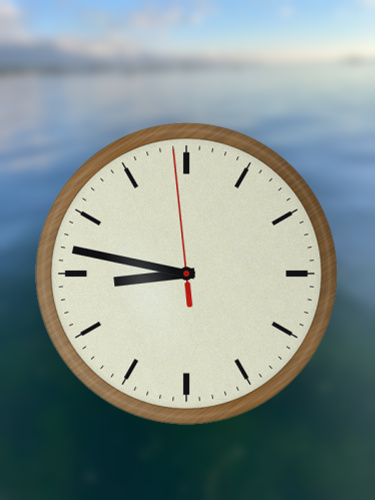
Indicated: 8,46,59
